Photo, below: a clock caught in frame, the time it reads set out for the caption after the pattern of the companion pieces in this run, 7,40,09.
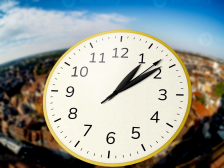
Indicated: 1,09,08
